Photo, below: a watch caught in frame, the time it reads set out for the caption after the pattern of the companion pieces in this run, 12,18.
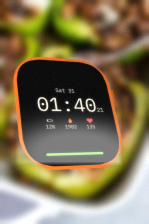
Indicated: 1,40
